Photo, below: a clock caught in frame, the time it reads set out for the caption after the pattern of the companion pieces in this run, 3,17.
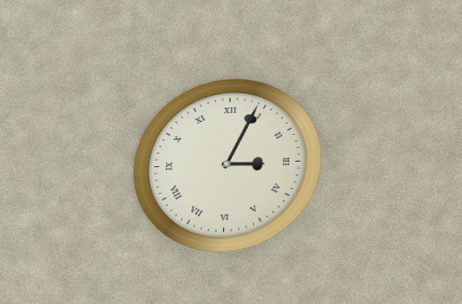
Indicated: 3,04
